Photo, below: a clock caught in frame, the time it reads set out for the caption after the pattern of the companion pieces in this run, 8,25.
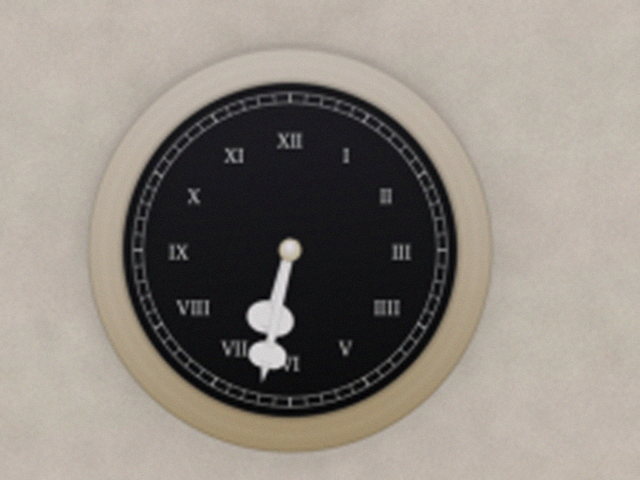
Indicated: 6,32
